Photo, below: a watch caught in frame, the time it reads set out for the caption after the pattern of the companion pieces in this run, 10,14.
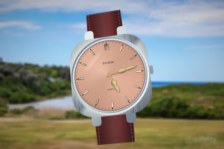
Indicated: 5,13
